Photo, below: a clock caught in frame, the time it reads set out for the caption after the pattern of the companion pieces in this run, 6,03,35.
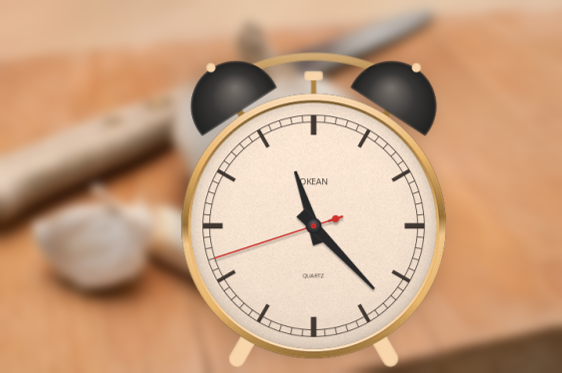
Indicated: 11,22,42
